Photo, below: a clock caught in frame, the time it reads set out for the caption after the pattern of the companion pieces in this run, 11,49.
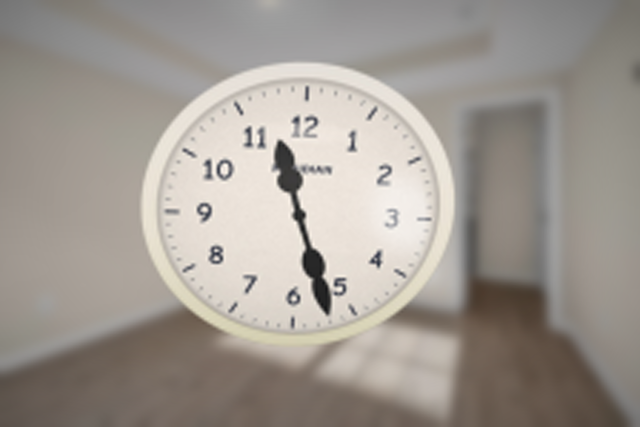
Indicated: 11,27
